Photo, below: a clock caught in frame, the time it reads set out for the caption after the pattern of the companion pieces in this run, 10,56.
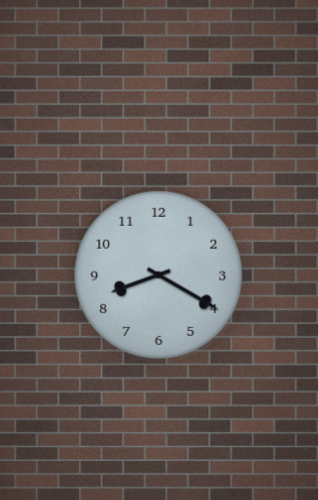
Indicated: 8,20
